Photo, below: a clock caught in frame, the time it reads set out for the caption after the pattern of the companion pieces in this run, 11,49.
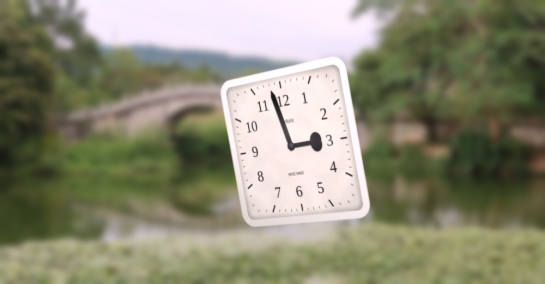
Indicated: 2,58
